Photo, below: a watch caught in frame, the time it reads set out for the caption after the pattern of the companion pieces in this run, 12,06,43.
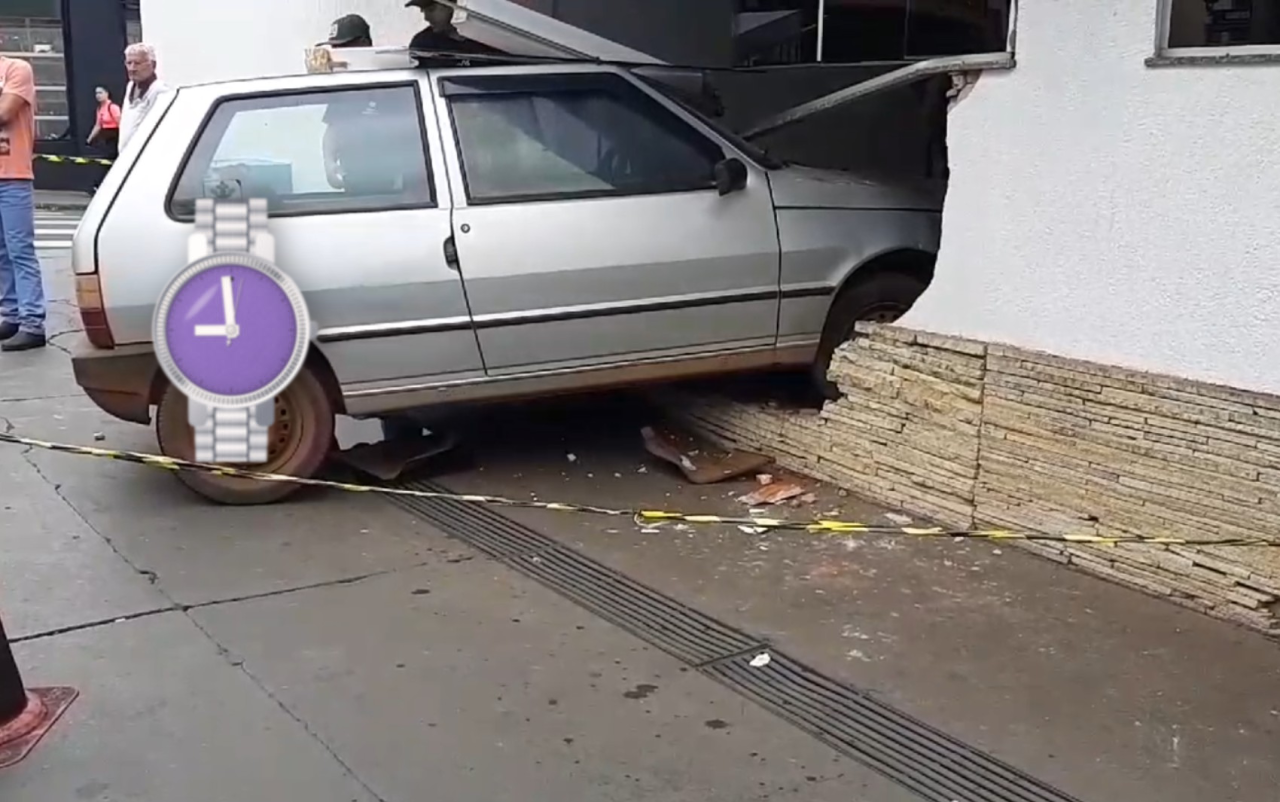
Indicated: 8,59,02
